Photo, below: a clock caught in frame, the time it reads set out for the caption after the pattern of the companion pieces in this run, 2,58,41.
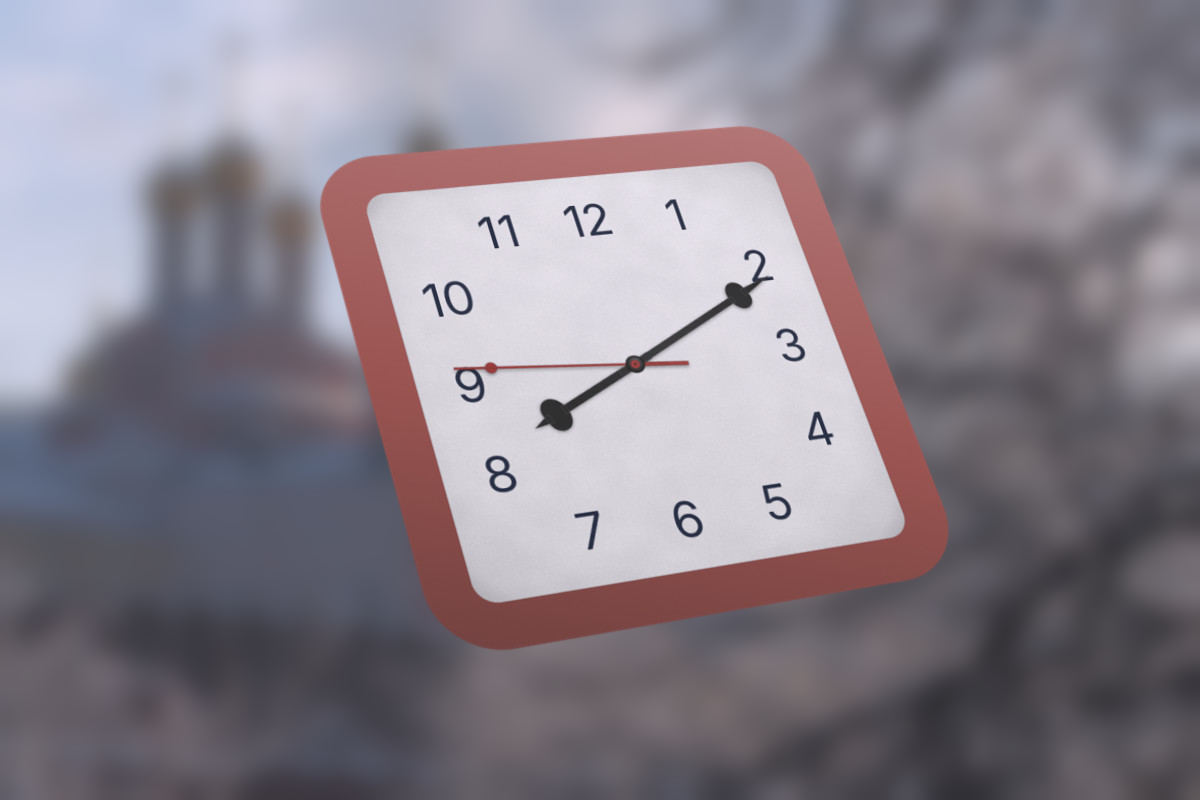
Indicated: 8,10,46
